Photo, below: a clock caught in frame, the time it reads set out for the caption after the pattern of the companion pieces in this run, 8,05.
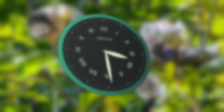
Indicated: 3,29
